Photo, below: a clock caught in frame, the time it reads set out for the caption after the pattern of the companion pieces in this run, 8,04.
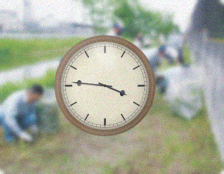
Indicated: 3,46
